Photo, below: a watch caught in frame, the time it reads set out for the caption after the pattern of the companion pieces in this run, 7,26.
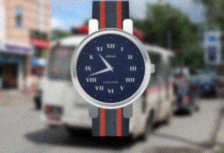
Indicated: 10,42
